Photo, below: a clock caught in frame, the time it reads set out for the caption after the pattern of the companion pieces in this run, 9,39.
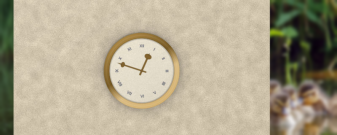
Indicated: 12,48
